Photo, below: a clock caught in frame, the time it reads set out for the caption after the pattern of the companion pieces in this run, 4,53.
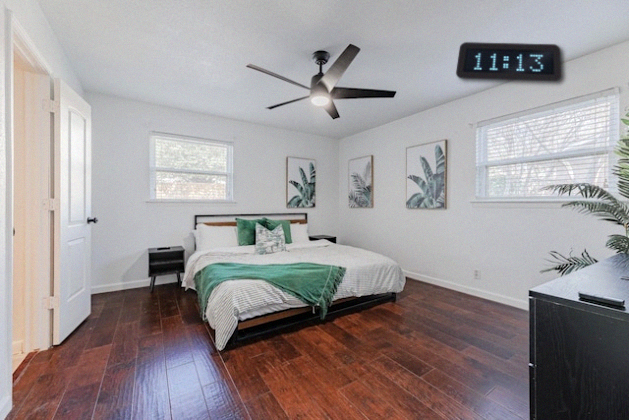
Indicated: 11,13
